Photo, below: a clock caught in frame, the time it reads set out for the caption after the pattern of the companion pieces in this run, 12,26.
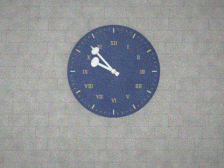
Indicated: 9,53
